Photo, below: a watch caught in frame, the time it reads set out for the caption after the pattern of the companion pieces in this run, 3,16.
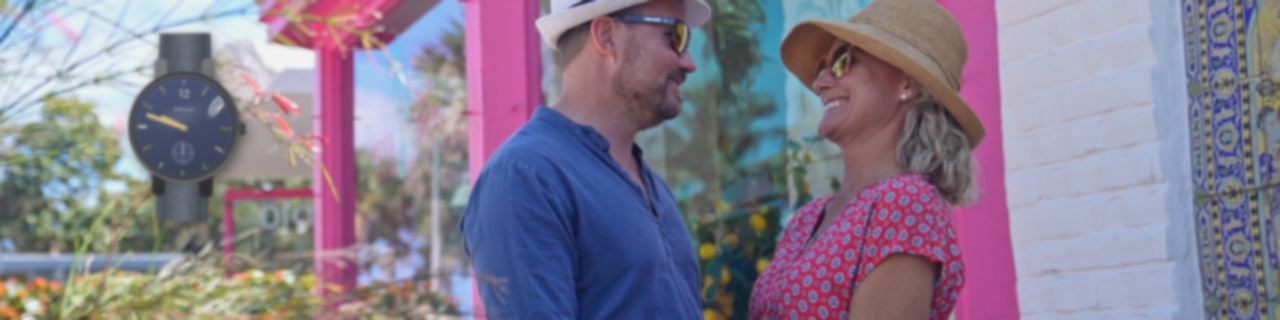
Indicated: 9,48
